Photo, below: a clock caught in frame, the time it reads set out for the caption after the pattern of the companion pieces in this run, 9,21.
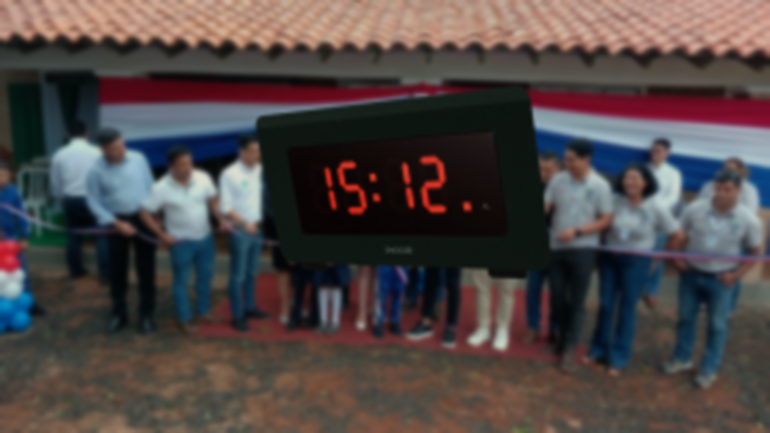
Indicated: 15,12
